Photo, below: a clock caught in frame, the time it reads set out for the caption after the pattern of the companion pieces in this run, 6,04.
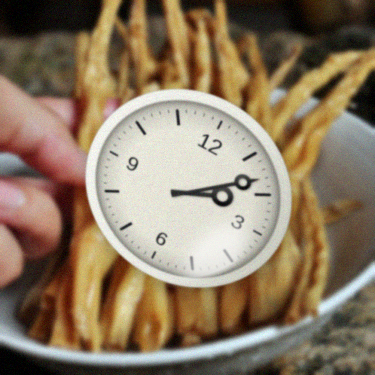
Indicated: 2,08
